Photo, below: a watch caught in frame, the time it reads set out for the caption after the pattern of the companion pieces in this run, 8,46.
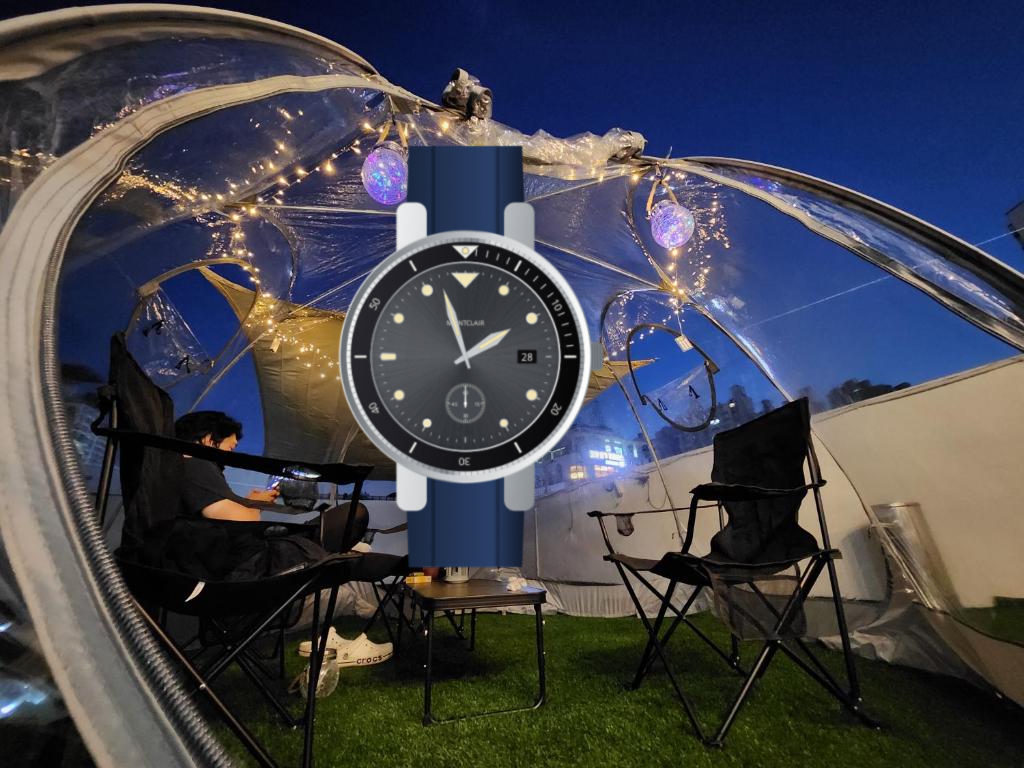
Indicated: 1,57
